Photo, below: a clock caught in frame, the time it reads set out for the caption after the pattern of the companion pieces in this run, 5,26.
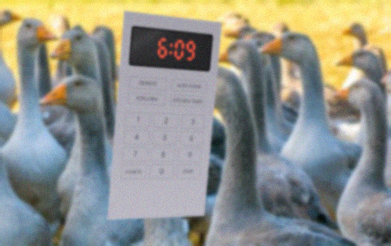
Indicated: 6,09
